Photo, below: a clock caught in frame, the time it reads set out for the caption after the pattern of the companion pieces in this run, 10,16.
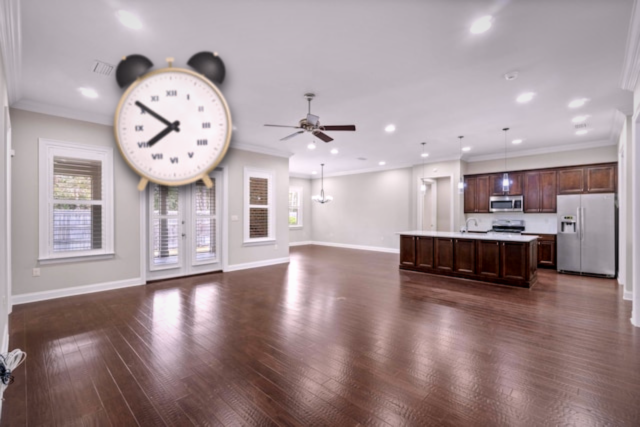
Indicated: 7,51
